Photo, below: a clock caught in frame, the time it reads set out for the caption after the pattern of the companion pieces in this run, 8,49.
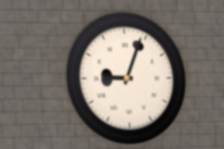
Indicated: 9,04
